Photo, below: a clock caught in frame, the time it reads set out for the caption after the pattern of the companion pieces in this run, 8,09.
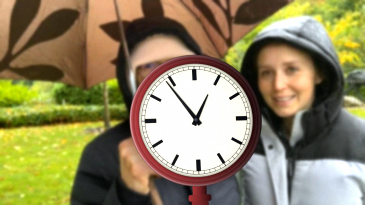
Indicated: 12,54
